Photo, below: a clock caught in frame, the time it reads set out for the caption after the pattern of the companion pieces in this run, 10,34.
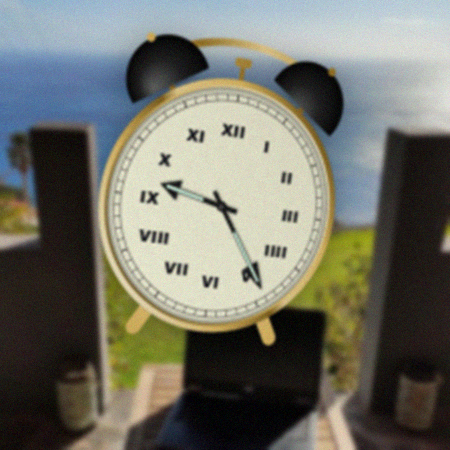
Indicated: 9,24
